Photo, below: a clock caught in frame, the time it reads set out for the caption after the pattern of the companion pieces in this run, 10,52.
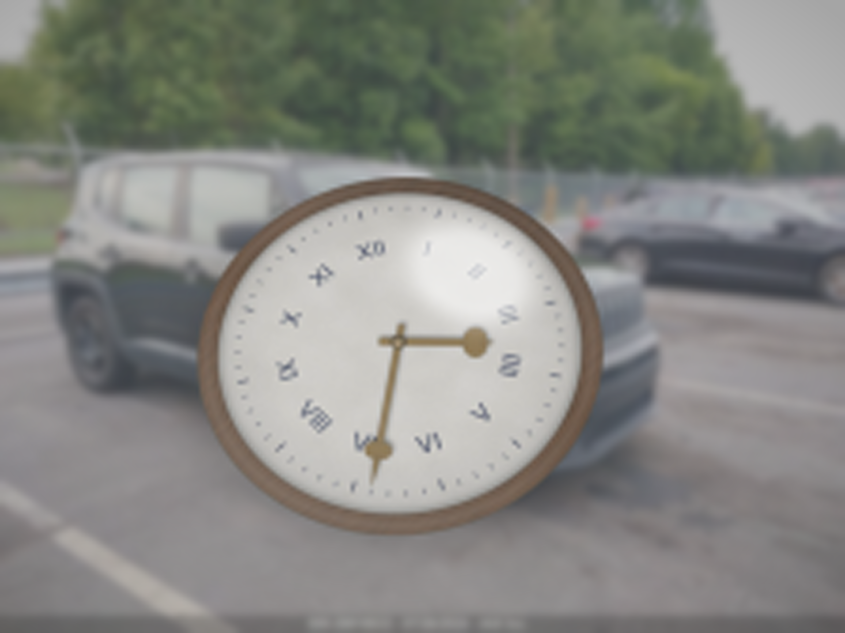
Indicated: 3,34
